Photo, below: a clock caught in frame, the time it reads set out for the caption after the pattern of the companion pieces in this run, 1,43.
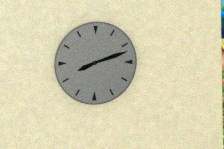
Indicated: 8,12
